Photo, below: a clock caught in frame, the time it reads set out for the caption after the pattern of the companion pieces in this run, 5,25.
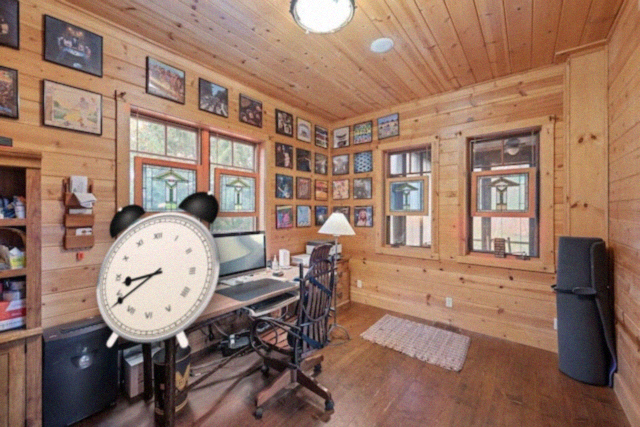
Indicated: 8,39
